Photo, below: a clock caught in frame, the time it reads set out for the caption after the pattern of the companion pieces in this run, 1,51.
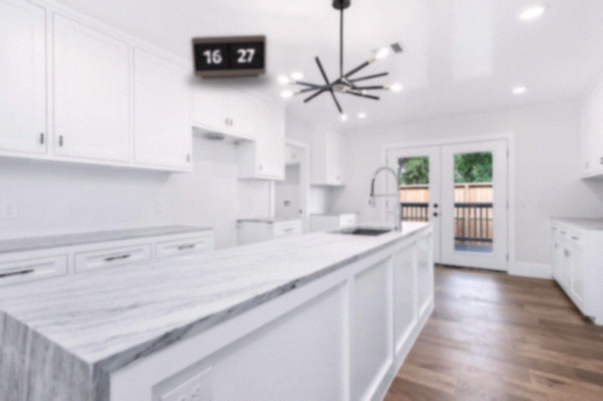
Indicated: 16,27
